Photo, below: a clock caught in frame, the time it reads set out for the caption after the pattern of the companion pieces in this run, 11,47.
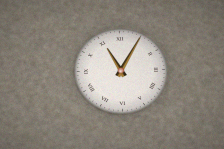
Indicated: 11,05
